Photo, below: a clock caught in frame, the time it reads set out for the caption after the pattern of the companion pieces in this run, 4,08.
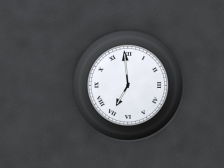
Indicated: 6,59
